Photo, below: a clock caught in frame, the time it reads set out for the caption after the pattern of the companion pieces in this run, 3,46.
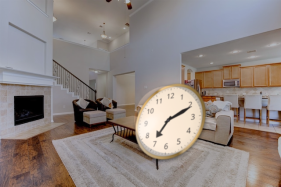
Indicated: 7,11
